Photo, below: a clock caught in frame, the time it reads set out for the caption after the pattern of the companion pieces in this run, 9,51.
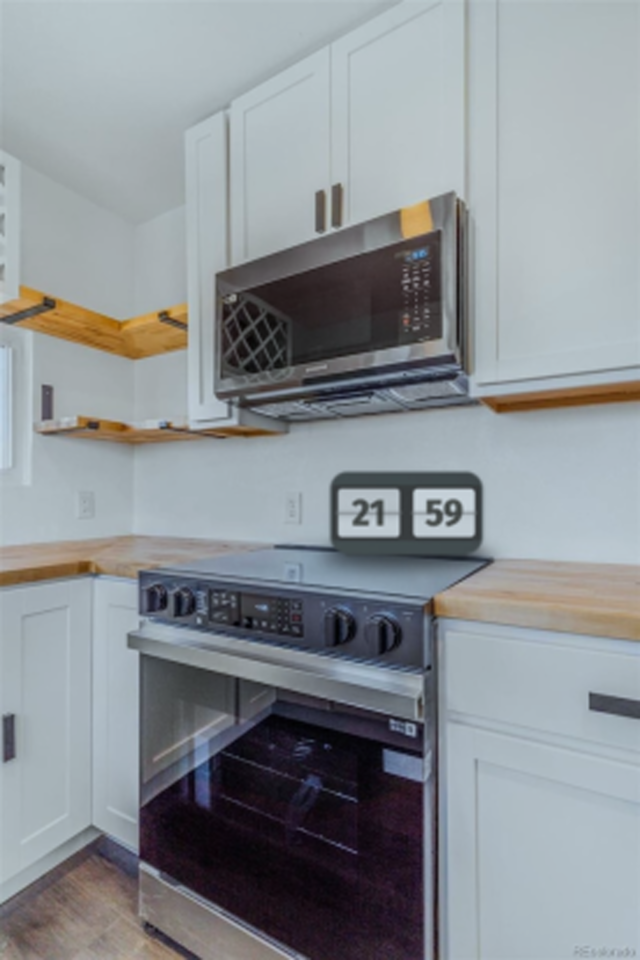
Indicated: 21,59
